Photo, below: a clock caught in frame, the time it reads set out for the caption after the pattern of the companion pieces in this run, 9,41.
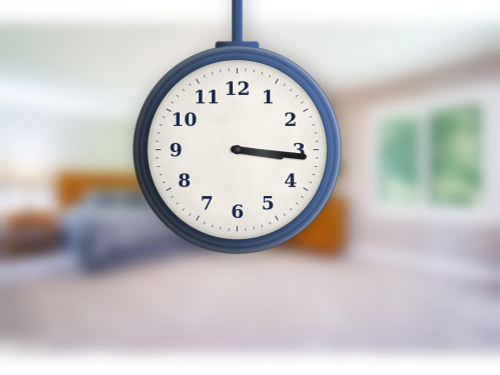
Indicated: 3,16
